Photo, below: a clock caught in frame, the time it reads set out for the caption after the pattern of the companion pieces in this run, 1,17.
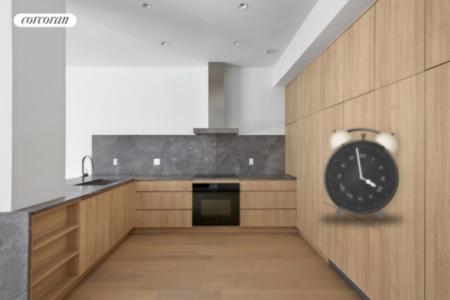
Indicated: 3,58
